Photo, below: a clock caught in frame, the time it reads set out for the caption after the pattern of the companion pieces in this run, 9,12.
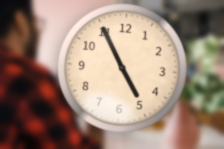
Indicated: 4,55
